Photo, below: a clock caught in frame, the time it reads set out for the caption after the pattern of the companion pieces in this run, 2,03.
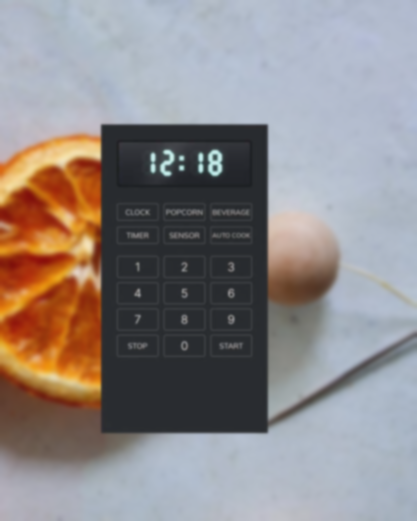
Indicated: 12,18
